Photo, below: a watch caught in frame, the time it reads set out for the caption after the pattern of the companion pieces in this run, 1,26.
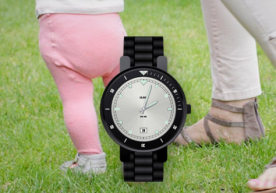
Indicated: 2,03
